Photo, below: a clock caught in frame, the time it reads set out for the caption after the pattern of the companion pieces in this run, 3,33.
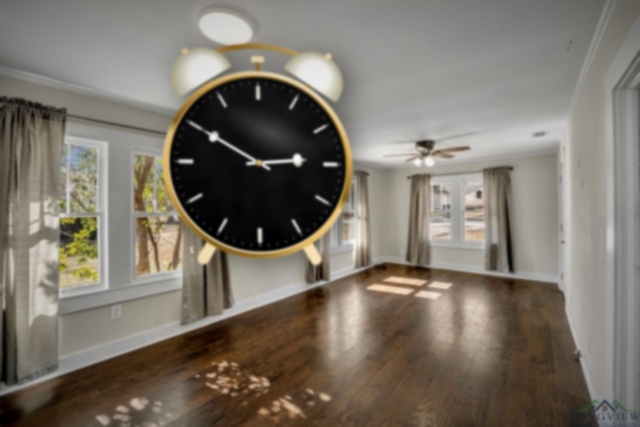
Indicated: 2,50
